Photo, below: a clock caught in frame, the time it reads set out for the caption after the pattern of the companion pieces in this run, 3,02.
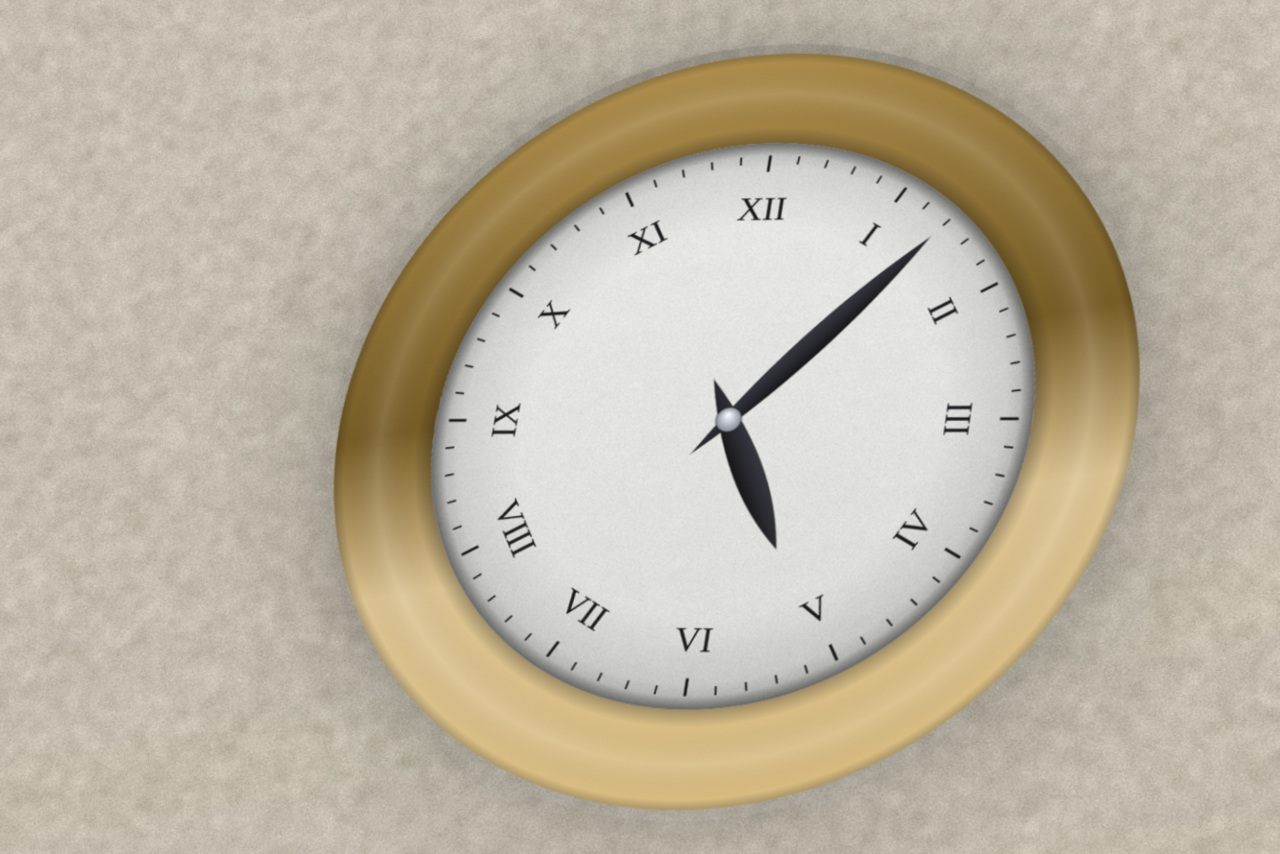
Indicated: 5,07
